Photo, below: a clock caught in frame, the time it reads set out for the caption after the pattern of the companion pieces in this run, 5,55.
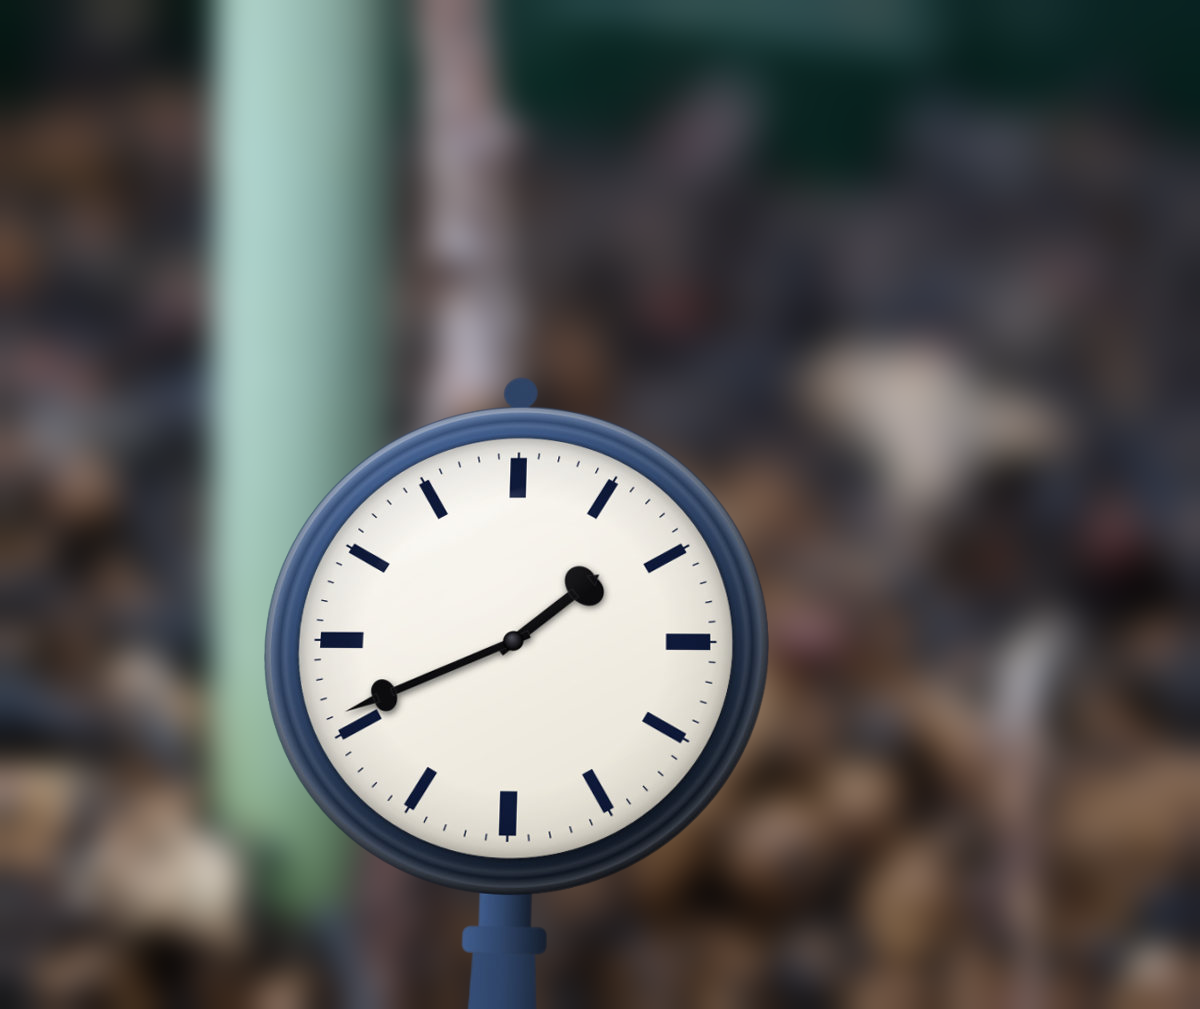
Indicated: 1,41
